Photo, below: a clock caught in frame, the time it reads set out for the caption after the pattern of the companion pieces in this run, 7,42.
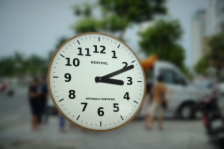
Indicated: 3,11
